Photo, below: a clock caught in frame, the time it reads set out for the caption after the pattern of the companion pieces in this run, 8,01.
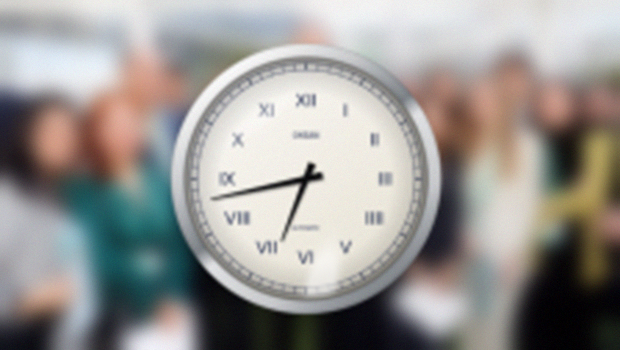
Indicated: 6,43
